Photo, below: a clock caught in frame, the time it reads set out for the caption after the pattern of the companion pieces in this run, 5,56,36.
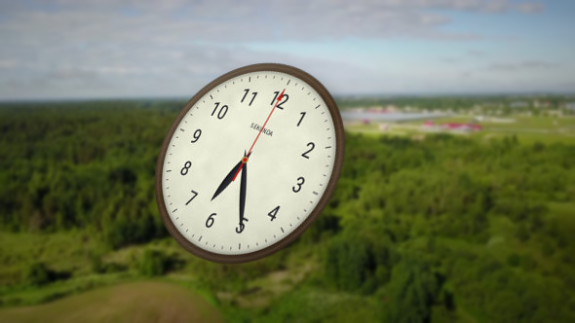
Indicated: 6,25,00
